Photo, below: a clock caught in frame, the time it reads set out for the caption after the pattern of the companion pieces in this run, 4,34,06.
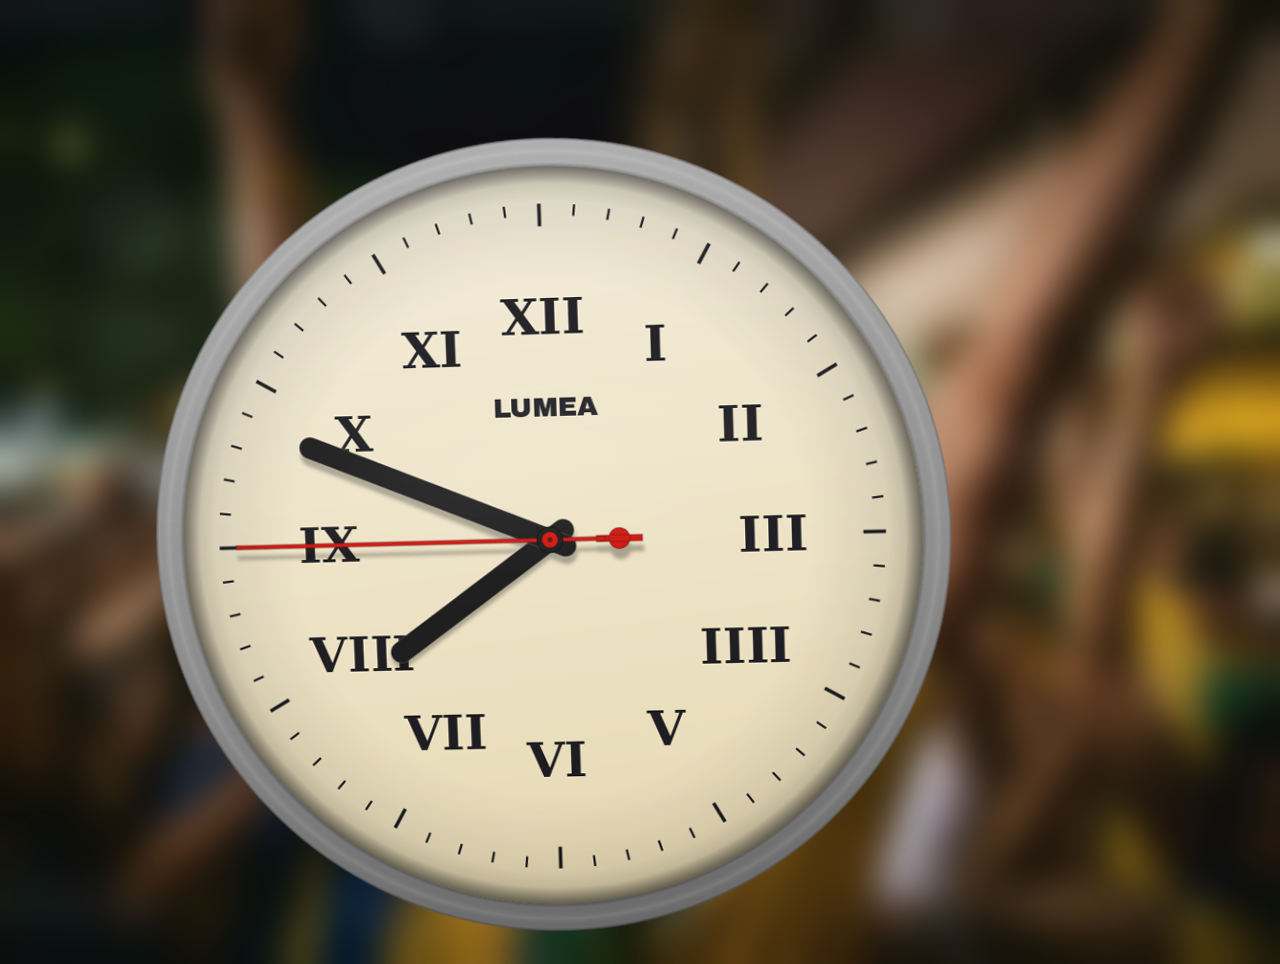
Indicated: 7,48,45
